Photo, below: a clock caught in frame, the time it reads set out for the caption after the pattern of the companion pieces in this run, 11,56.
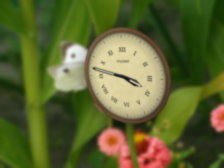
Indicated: 3,47
